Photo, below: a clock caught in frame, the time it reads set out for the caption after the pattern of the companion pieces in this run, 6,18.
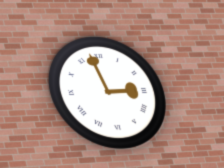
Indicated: 2,58
